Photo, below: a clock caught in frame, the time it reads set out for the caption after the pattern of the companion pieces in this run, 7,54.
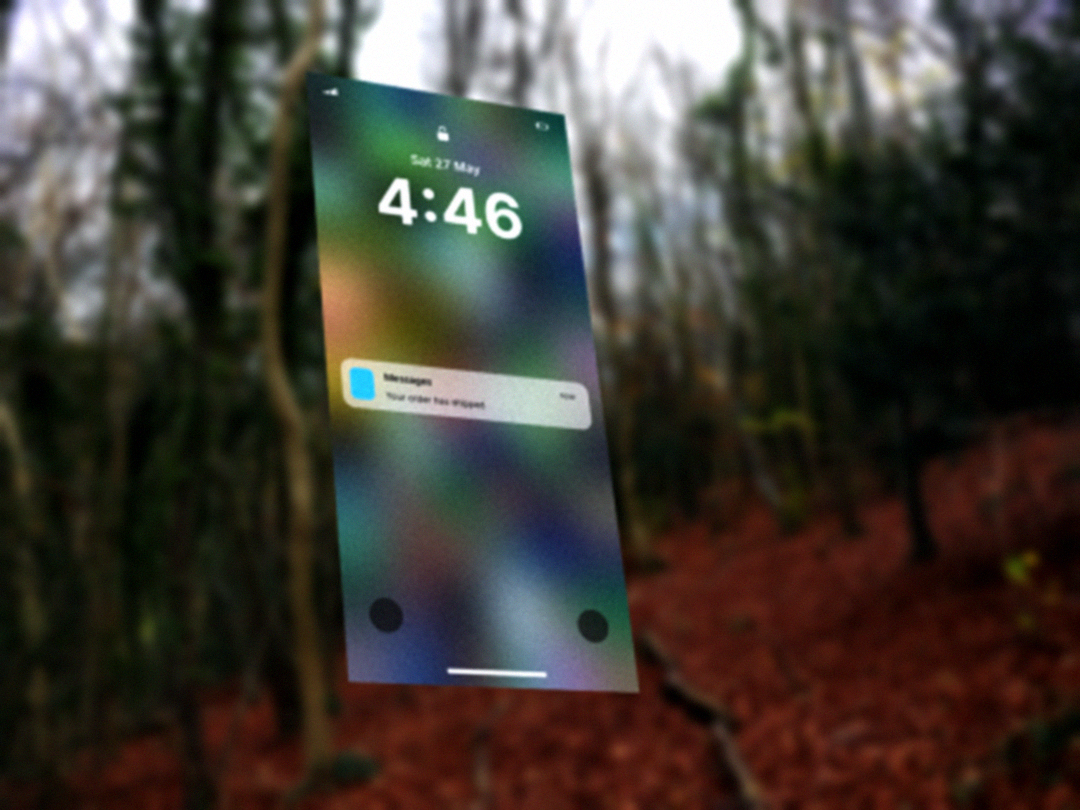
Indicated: 4,46
